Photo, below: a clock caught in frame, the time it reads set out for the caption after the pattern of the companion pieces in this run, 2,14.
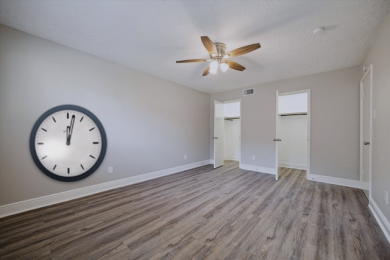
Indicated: 12,02
